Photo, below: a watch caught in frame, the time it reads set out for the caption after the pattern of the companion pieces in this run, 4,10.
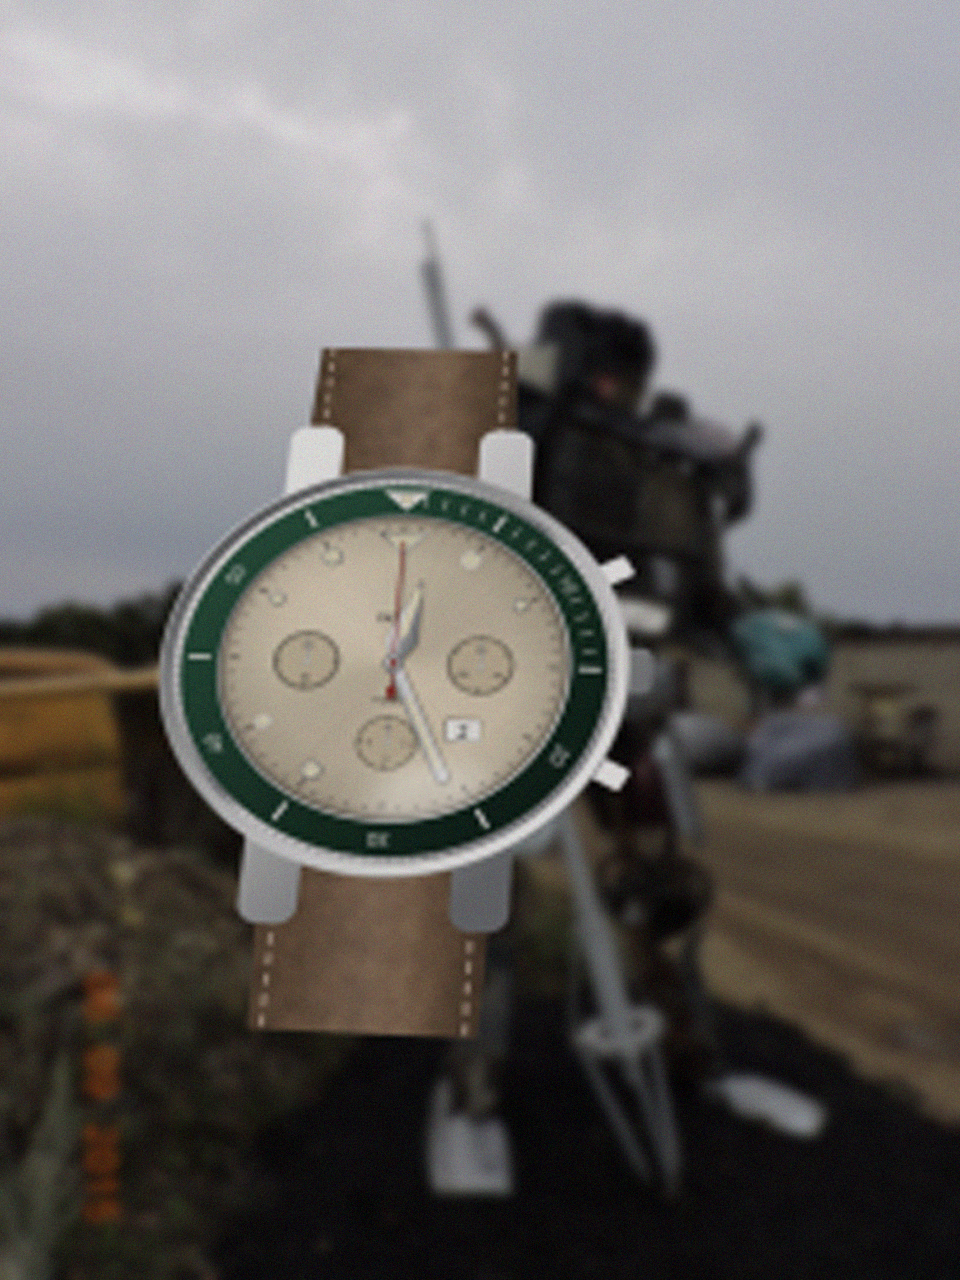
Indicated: 12,26
